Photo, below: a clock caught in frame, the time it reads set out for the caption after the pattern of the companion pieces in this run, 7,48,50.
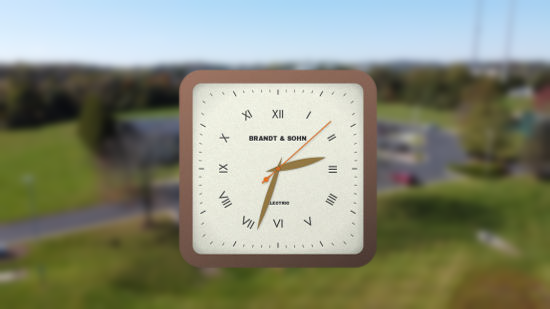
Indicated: 2,33,08
